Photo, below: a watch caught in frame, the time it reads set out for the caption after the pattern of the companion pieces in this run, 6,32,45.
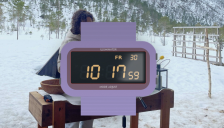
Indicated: 10,17,59
